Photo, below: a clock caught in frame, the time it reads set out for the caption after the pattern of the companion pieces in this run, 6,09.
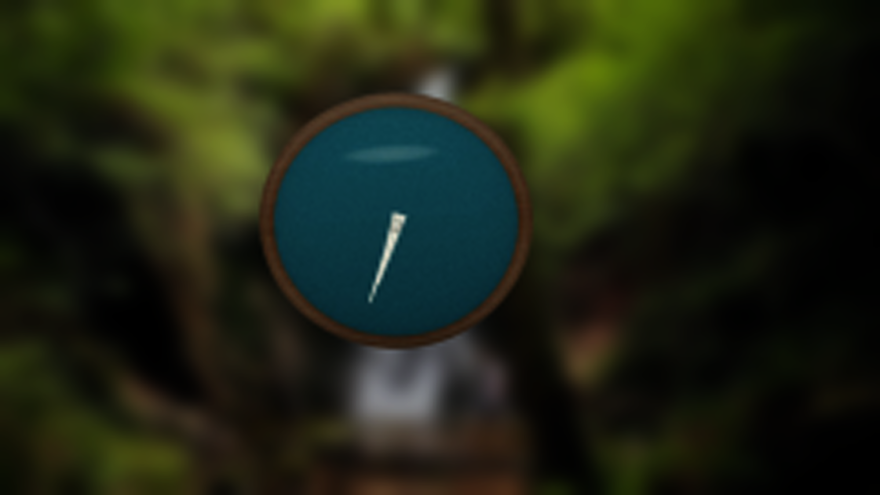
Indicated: 6,33
